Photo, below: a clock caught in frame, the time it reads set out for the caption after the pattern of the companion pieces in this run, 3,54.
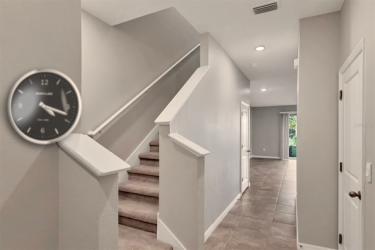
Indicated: 4,18
